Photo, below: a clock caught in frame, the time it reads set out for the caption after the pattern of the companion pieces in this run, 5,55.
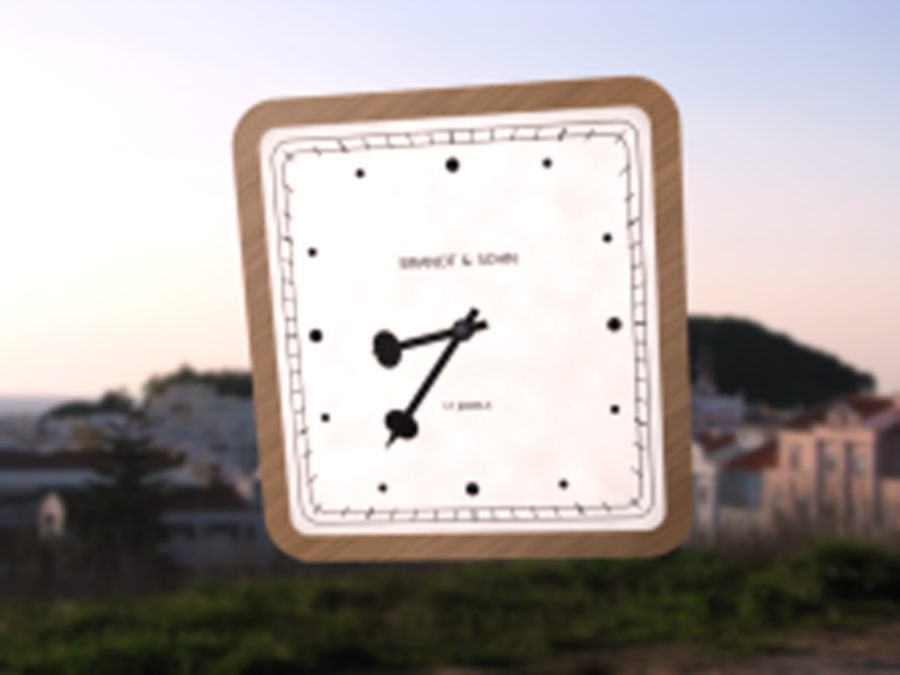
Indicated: 8,36
